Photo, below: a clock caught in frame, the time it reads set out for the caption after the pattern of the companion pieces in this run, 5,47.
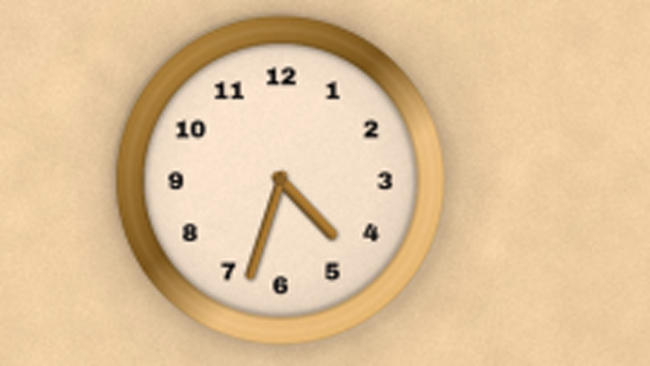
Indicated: 4,33
